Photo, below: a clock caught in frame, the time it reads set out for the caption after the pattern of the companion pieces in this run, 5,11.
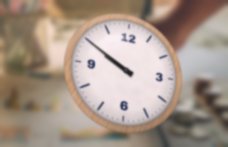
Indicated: 9,50
